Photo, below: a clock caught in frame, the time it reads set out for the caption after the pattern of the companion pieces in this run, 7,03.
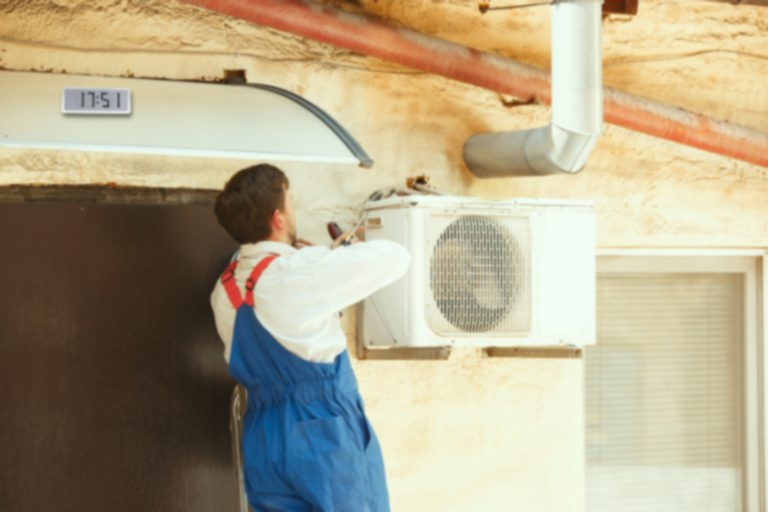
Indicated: 17,51
